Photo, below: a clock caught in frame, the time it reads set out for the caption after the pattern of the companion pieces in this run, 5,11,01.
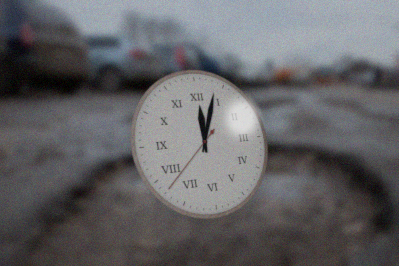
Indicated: 12,03,38
